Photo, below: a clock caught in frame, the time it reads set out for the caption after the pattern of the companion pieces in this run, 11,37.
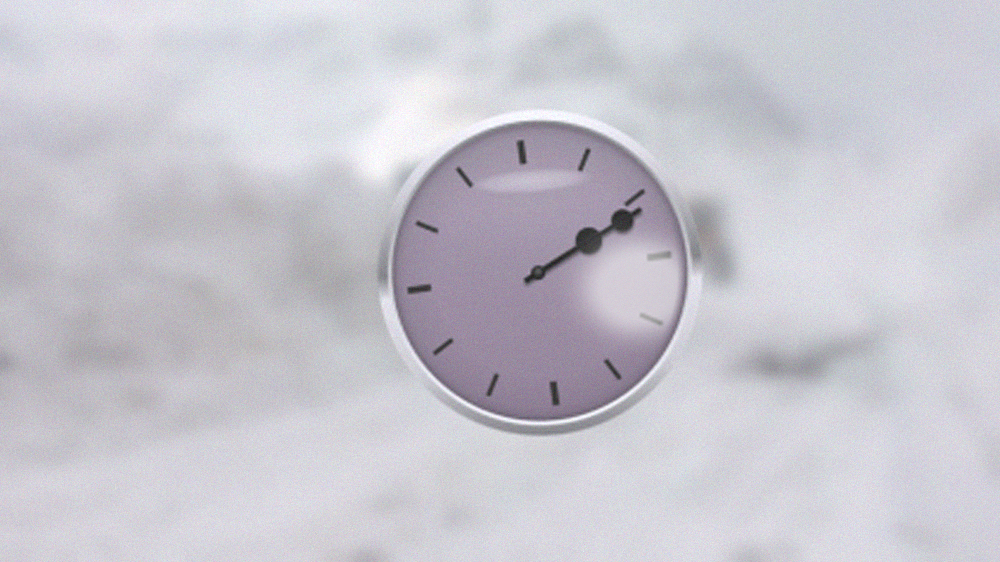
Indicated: 2,11
